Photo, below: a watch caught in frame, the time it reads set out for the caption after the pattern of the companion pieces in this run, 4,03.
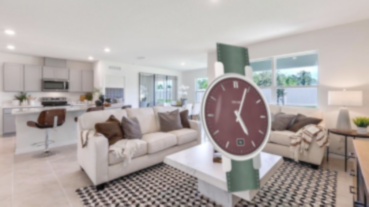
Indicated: 5,04
